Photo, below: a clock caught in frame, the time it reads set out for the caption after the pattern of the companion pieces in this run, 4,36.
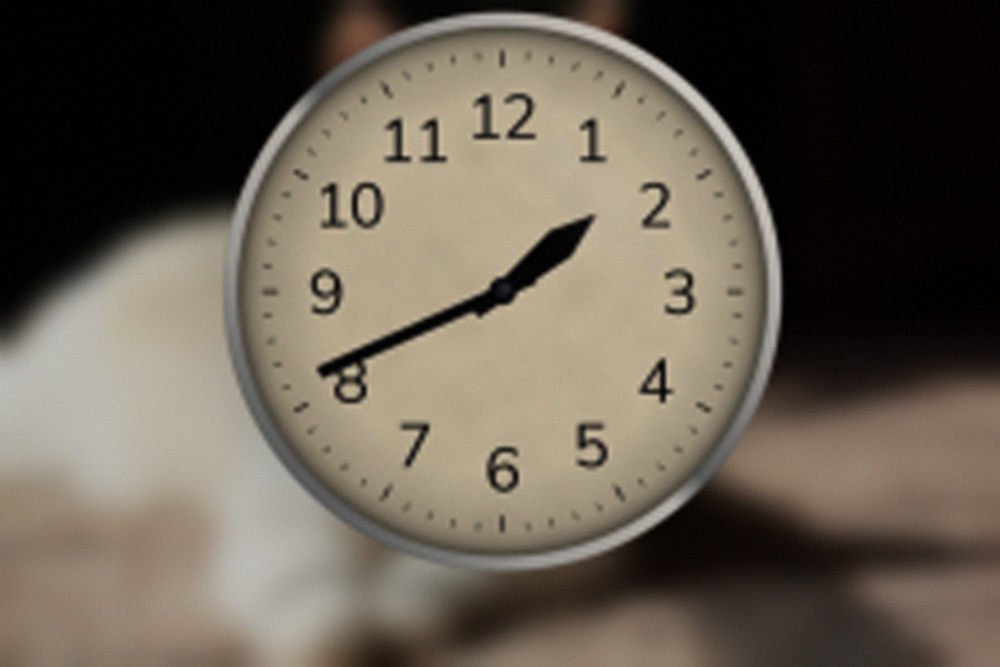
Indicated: 1,41
